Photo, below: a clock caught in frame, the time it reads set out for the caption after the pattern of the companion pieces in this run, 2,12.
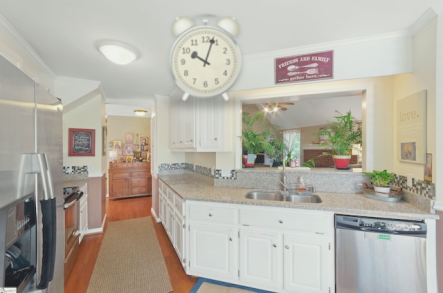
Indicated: 10,03
